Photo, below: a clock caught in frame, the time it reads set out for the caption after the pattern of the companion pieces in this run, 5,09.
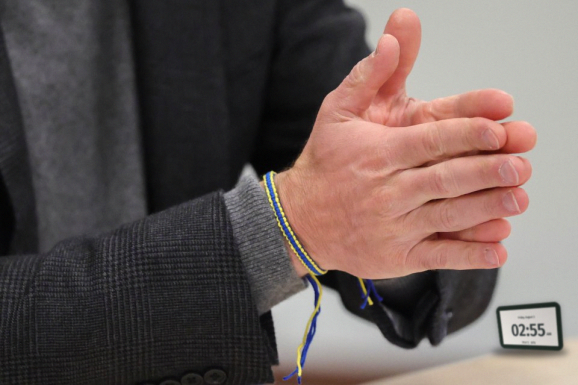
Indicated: 2,55
